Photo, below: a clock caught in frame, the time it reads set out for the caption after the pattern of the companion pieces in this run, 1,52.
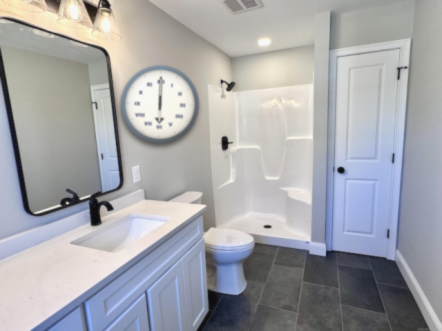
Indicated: 6,00
